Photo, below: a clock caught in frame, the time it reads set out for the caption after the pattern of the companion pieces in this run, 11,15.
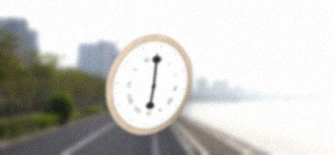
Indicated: 5,59
